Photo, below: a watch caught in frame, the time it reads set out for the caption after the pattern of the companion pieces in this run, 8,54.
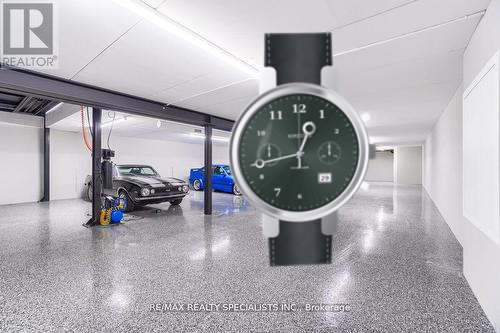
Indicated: 12,43
